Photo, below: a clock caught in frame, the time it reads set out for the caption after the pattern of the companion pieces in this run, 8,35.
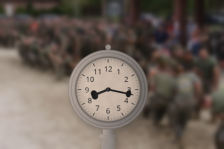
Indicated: 8,17
